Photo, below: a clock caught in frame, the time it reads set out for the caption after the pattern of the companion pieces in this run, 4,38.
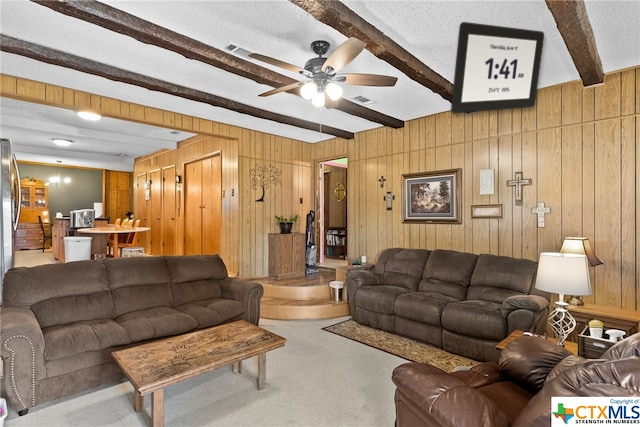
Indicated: 1,41
